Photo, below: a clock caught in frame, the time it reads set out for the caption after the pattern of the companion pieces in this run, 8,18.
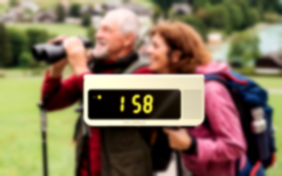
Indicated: 1,58
